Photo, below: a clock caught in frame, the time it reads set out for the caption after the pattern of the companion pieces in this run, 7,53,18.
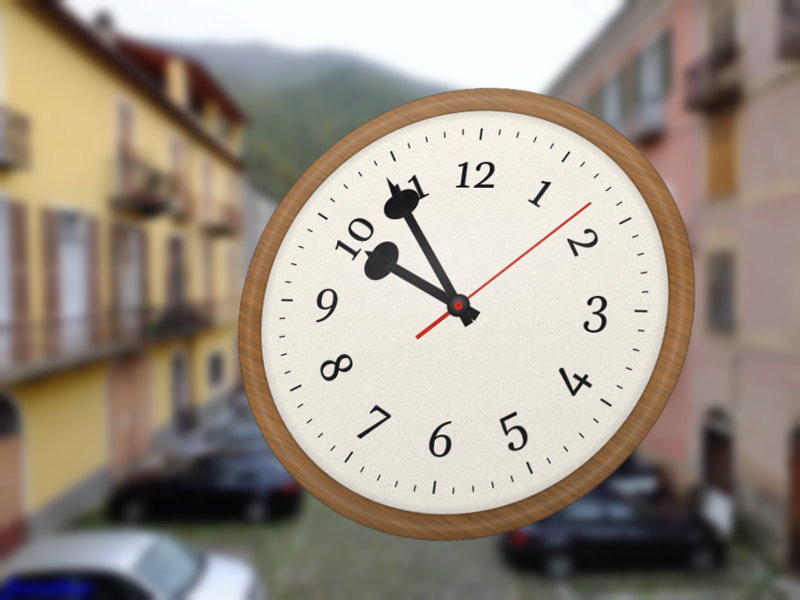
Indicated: 9,54,08
